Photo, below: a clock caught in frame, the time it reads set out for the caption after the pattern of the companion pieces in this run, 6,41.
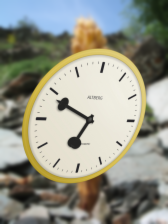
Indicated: 6,49
